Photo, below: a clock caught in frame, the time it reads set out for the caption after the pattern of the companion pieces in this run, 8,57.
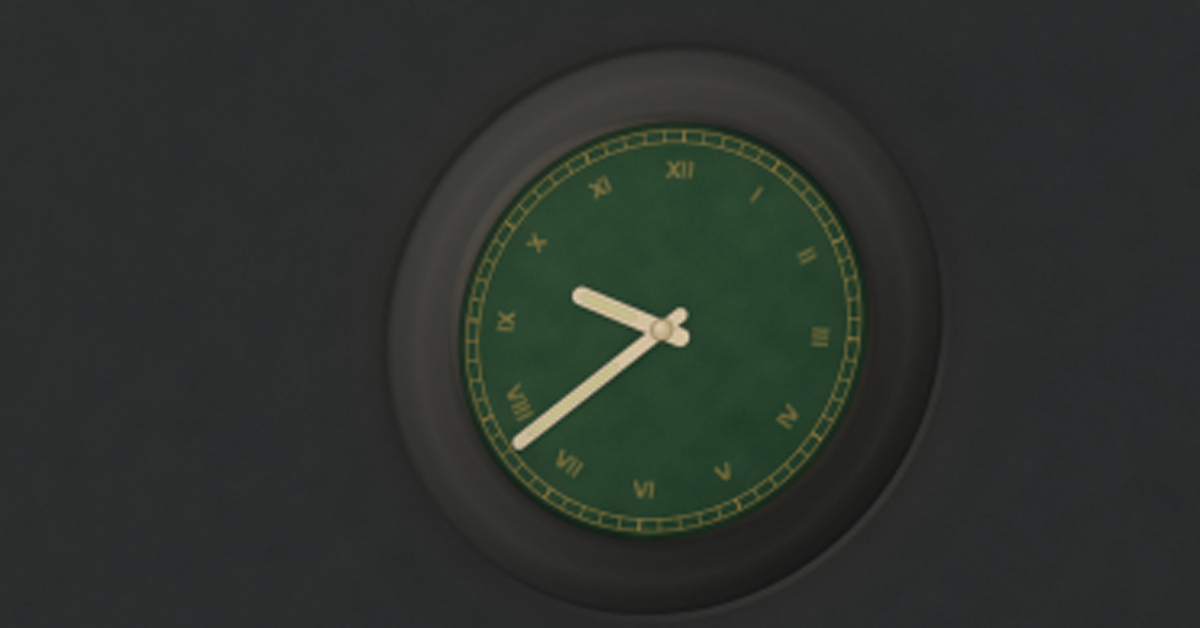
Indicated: 9,38
